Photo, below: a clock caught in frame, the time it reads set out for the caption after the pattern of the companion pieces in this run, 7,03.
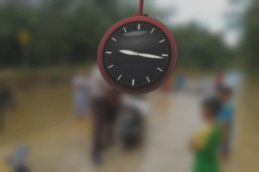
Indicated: 9,16
